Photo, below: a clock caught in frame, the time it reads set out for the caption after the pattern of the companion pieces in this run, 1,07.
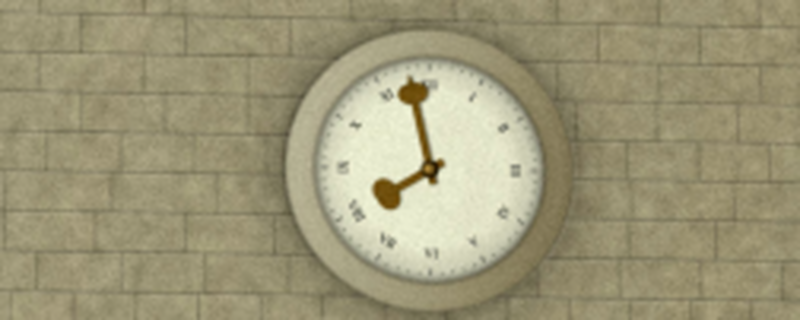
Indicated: 7,58
